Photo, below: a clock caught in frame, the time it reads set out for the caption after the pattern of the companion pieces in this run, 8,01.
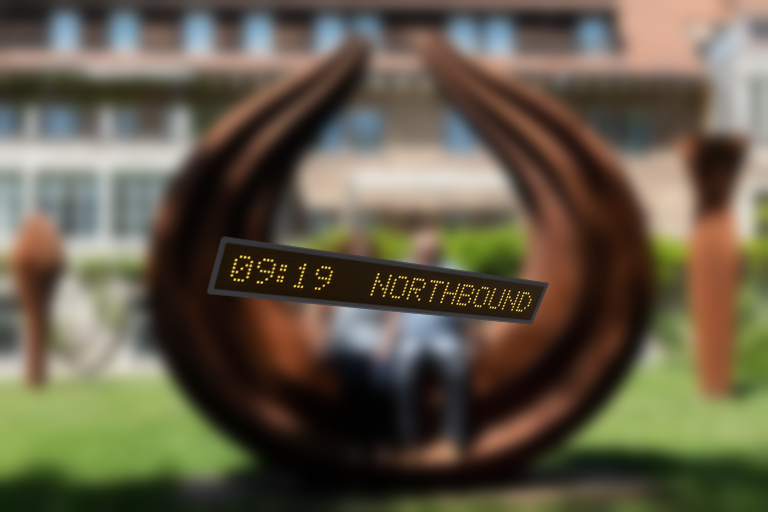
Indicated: 9,19
